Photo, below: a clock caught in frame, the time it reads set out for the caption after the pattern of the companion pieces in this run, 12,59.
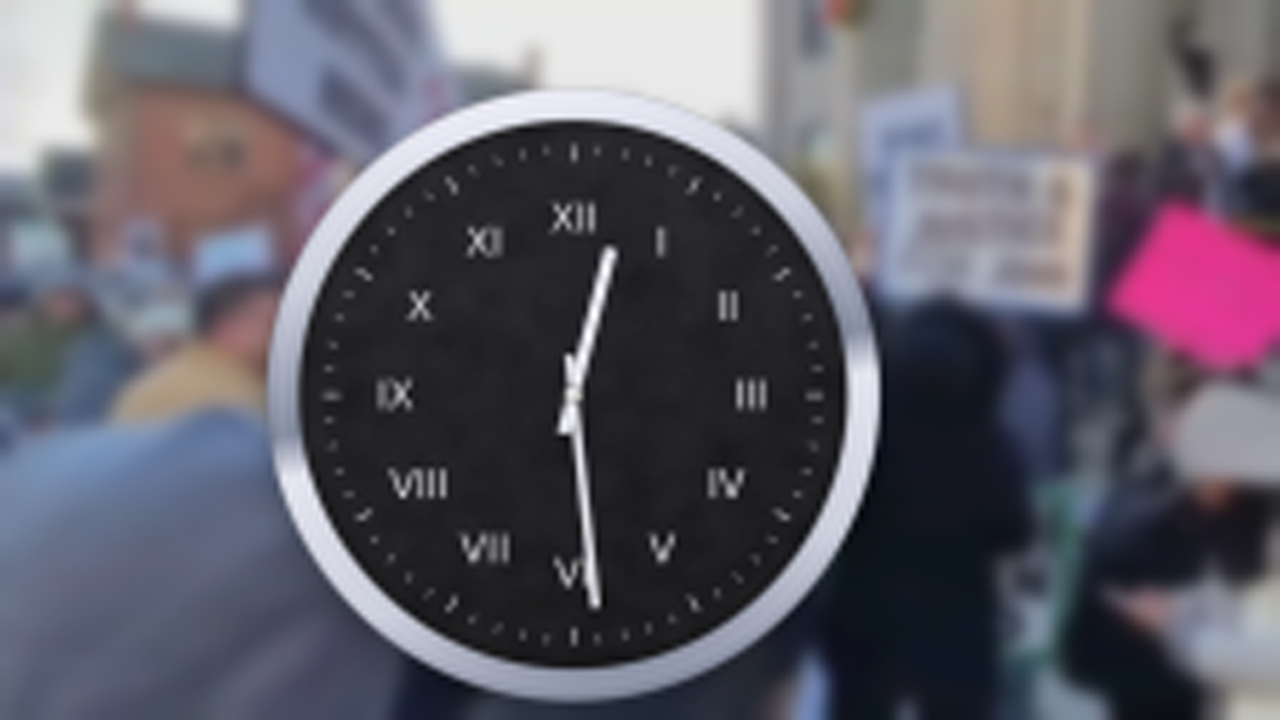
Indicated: 12,29
